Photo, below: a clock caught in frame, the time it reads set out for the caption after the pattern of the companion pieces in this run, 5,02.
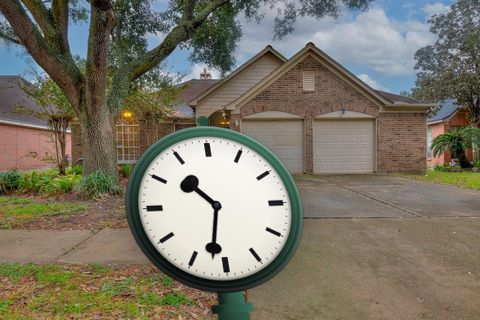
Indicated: 10,32
